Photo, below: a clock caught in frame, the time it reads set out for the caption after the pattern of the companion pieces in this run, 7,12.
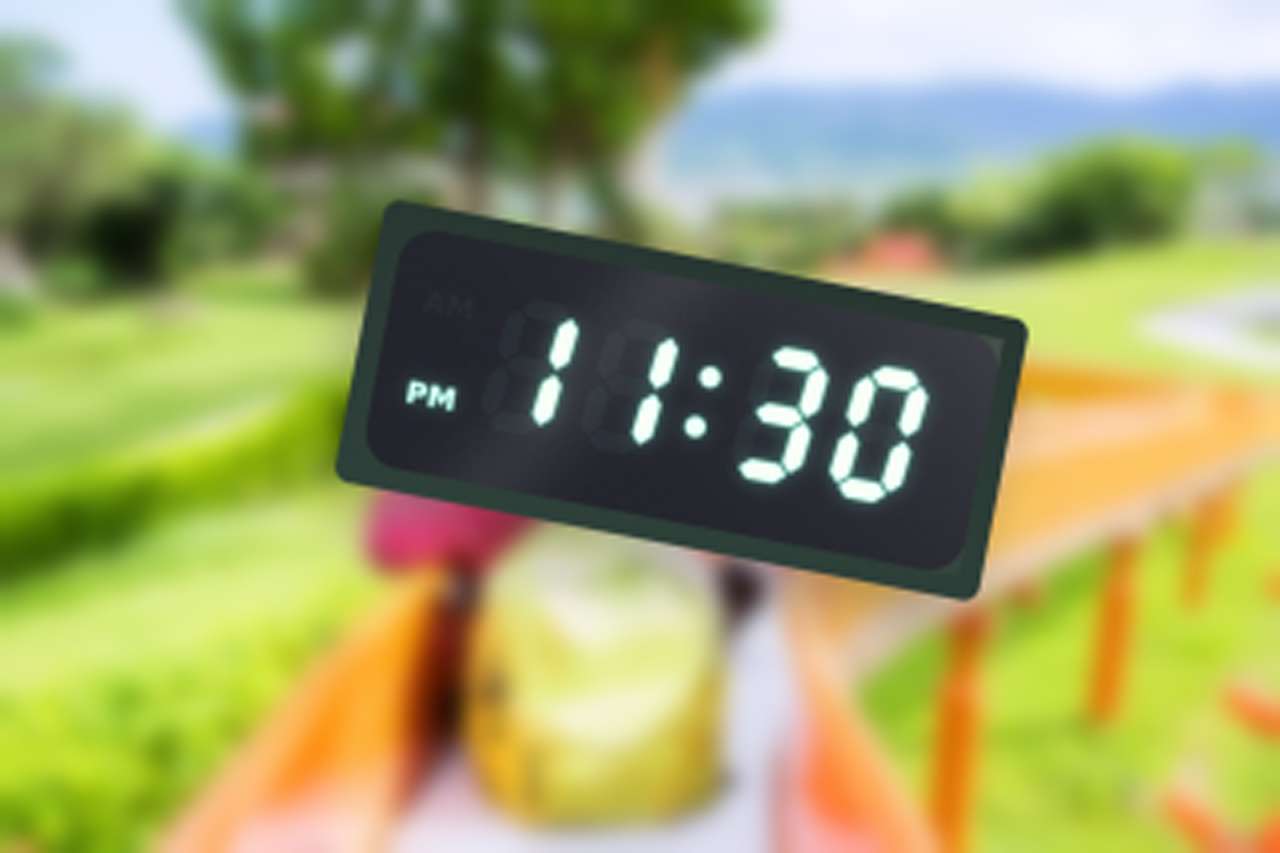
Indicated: 11,30
